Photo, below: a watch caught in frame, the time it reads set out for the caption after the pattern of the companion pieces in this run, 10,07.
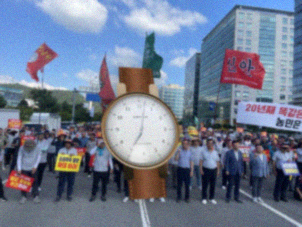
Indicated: 7,02
